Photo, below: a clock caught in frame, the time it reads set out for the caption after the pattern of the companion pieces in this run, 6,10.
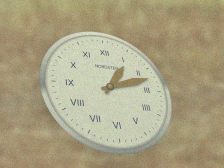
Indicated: 1,12
